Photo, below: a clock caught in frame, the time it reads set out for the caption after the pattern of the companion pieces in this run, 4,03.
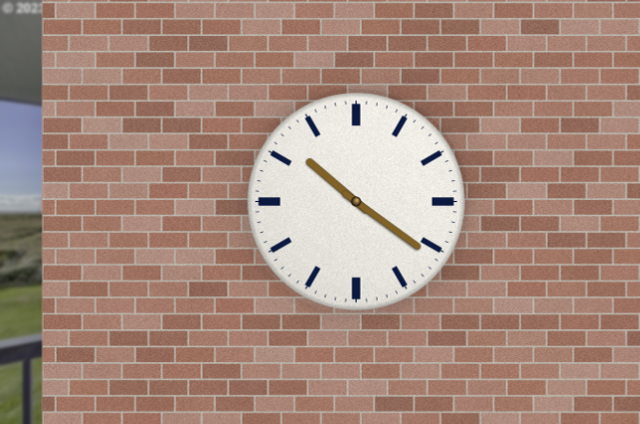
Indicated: 10,21
